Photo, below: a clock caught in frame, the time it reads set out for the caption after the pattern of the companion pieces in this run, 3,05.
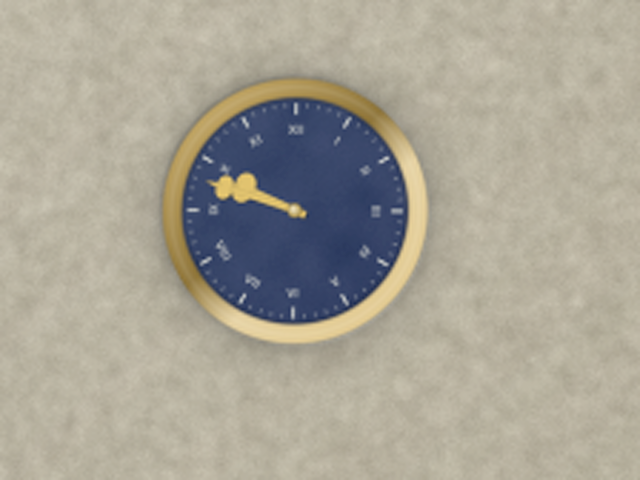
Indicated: 9,48
